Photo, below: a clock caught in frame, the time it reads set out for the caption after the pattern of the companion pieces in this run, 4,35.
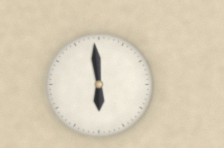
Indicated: 5,59
